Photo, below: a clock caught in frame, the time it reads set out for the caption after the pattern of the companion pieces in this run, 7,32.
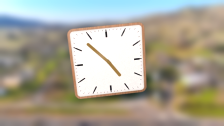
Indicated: 4,53
